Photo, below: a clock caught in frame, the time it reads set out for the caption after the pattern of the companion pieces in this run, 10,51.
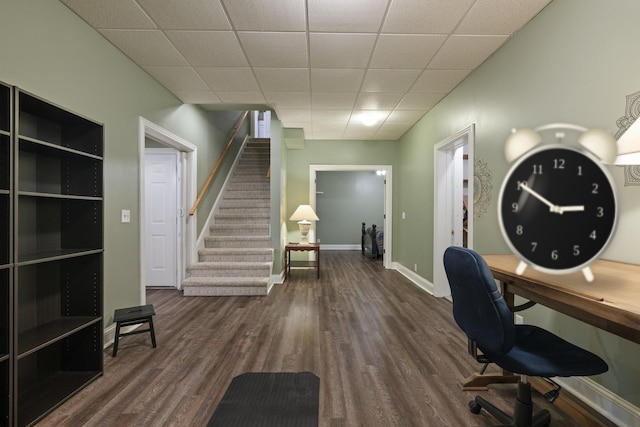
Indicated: 2,50
